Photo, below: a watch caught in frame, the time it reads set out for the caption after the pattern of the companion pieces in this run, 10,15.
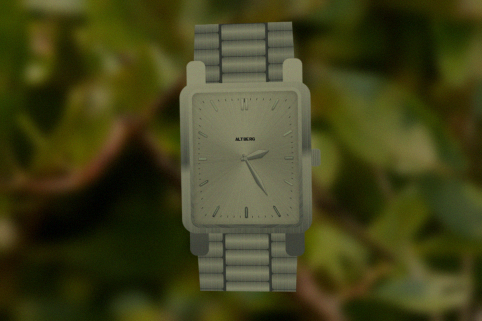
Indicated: 2,25
